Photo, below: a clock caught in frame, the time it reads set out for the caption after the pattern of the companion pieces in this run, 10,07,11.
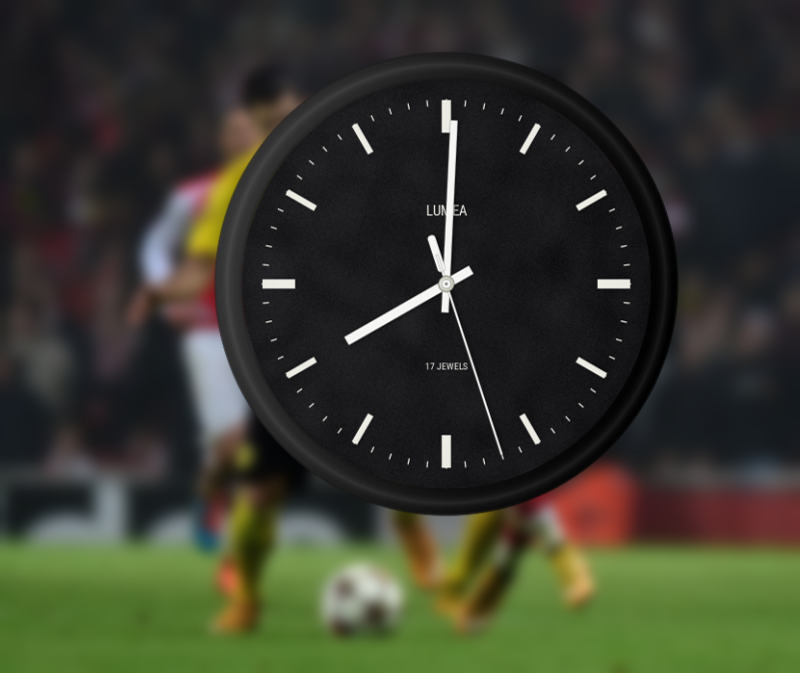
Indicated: 8,00,27
